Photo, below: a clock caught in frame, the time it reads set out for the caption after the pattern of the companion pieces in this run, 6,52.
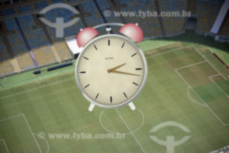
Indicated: 2,17
